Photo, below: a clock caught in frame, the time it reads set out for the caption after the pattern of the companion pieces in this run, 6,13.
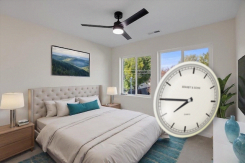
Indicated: 7,45
